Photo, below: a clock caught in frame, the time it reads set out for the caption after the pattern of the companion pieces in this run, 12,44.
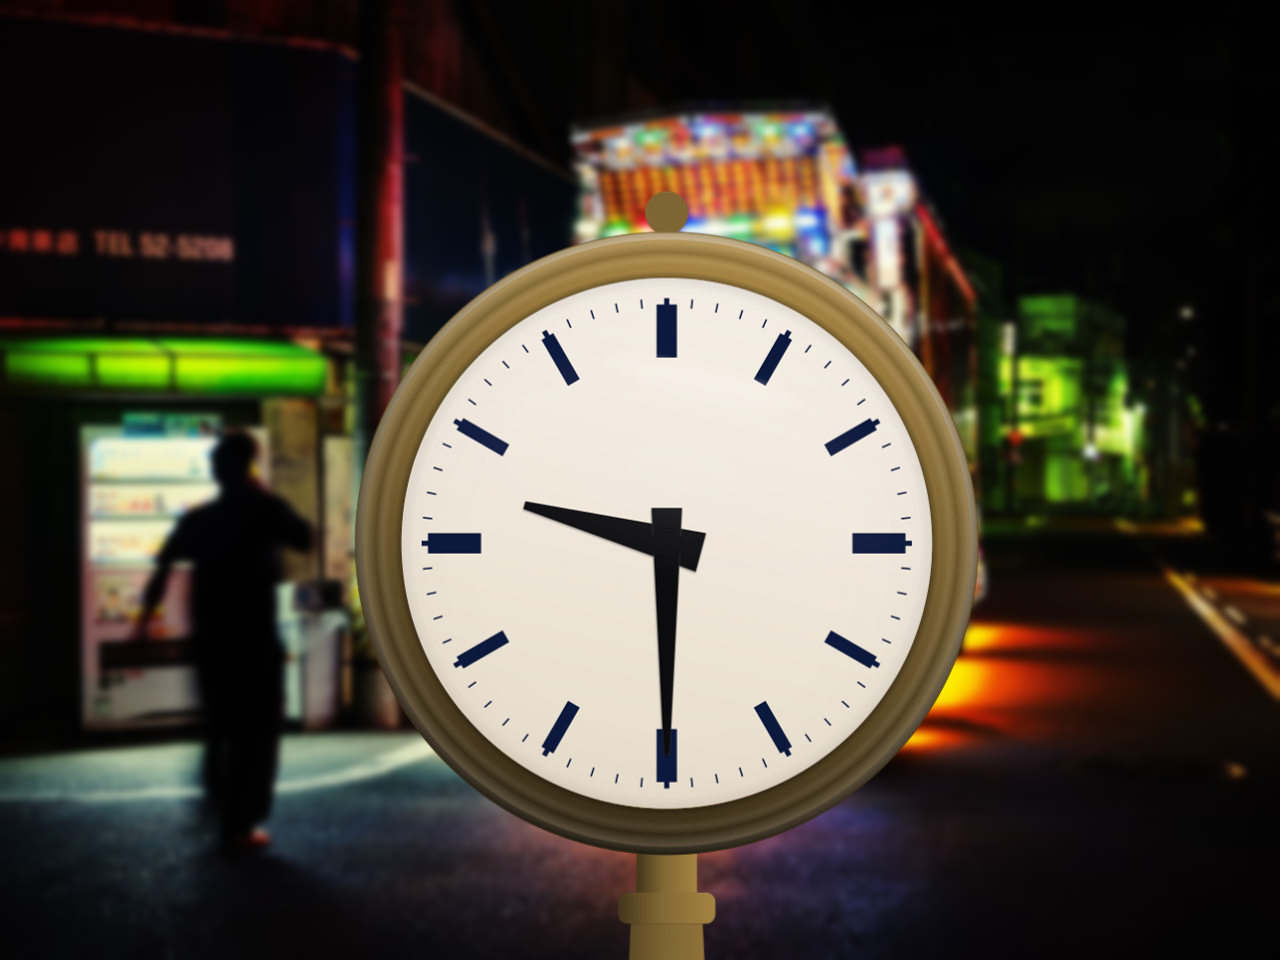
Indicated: 9,30
